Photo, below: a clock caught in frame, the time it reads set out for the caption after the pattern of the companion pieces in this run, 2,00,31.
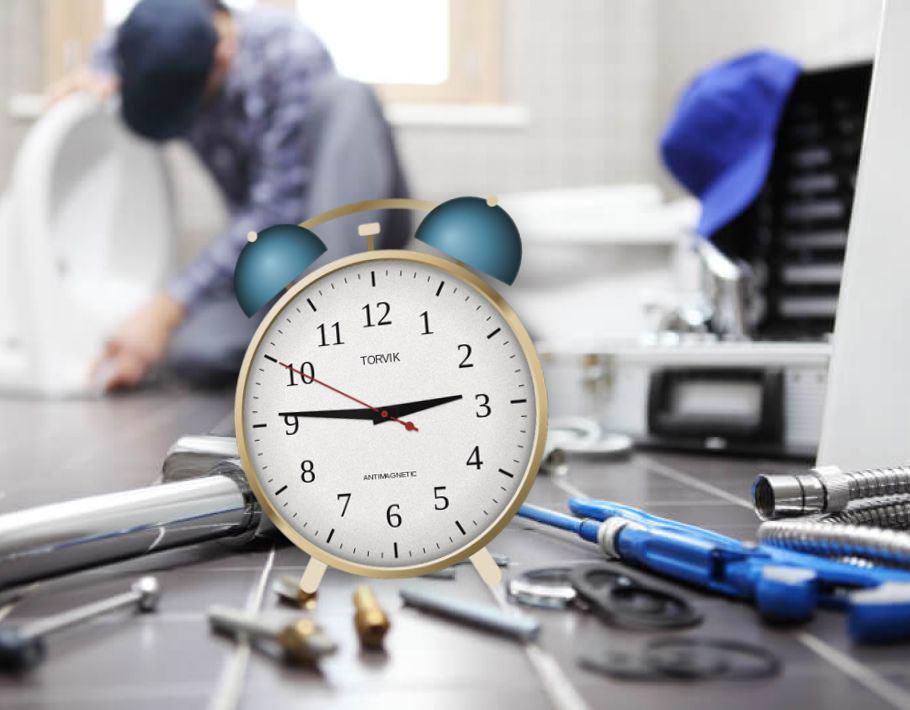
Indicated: 2,45,50
